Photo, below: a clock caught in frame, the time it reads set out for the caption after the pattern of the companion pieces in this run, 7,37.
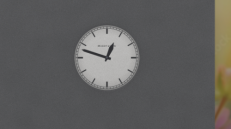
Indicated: 12,48
